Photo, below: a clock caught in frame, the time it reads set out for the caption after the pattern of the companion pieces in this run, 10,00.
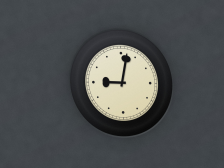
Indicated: 9,02
